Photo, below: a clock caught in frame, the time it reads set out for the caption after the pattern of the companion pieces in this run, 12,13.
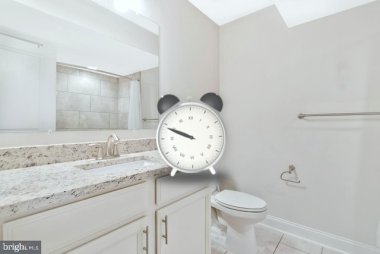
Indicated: 9,49
